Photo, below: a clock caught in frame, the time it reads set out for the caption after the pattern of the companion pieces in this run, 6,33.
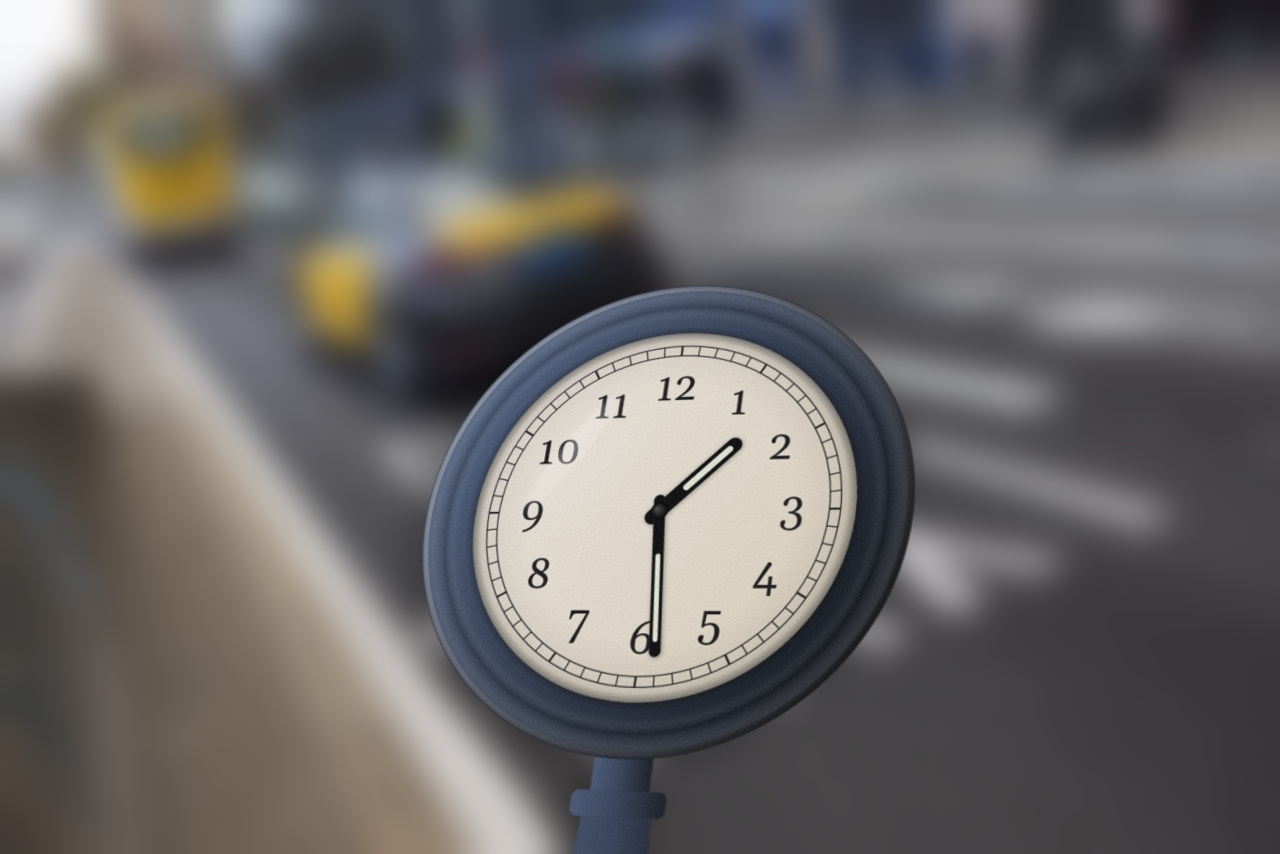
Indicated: 1,29
